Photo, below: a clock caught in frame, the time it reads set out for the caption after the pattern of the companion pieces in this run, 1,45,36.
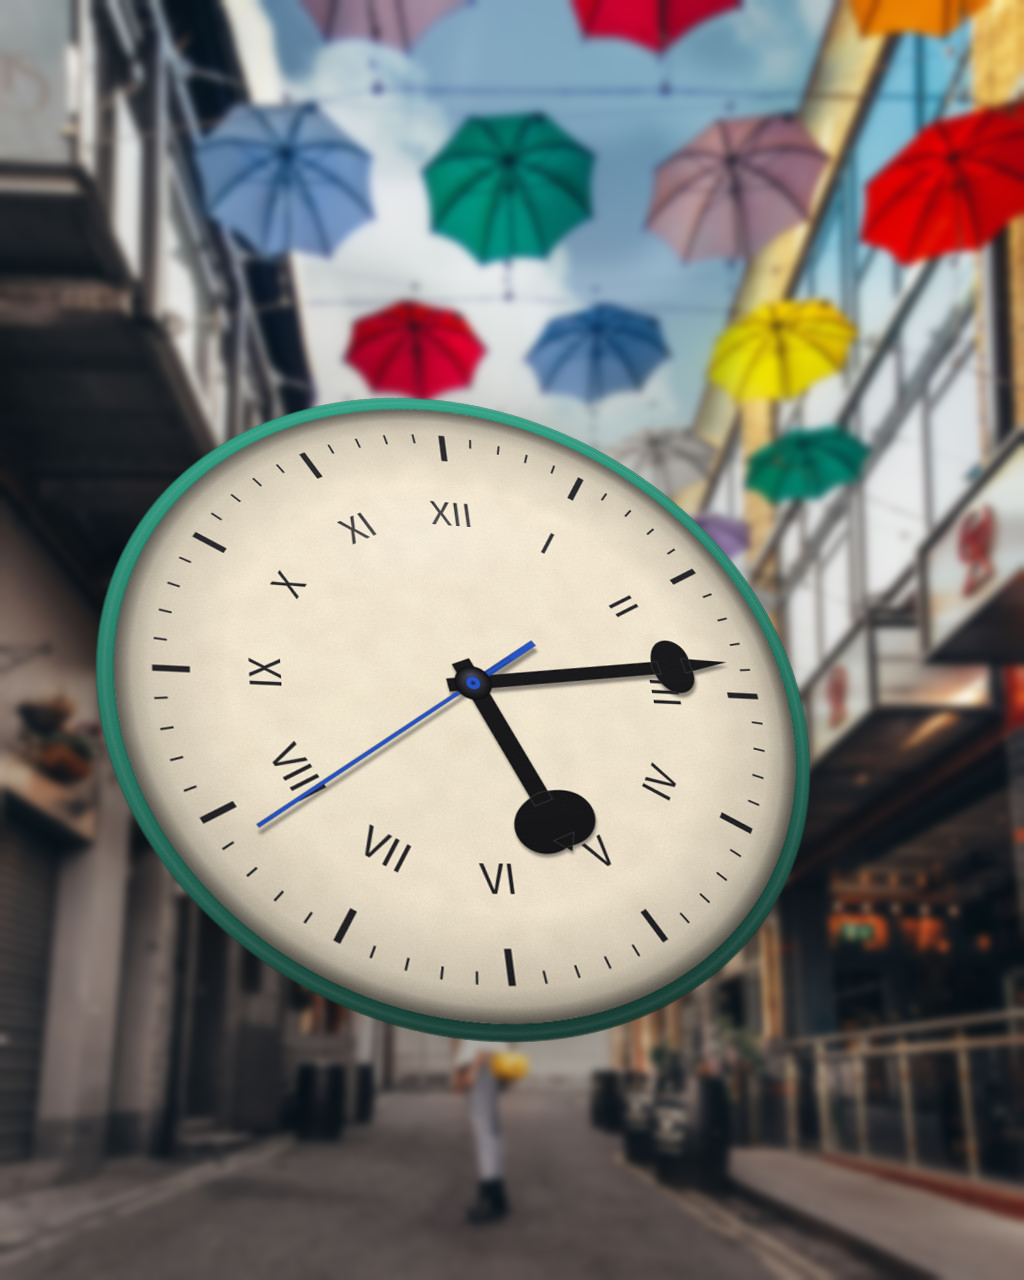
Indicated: 5,13,39
